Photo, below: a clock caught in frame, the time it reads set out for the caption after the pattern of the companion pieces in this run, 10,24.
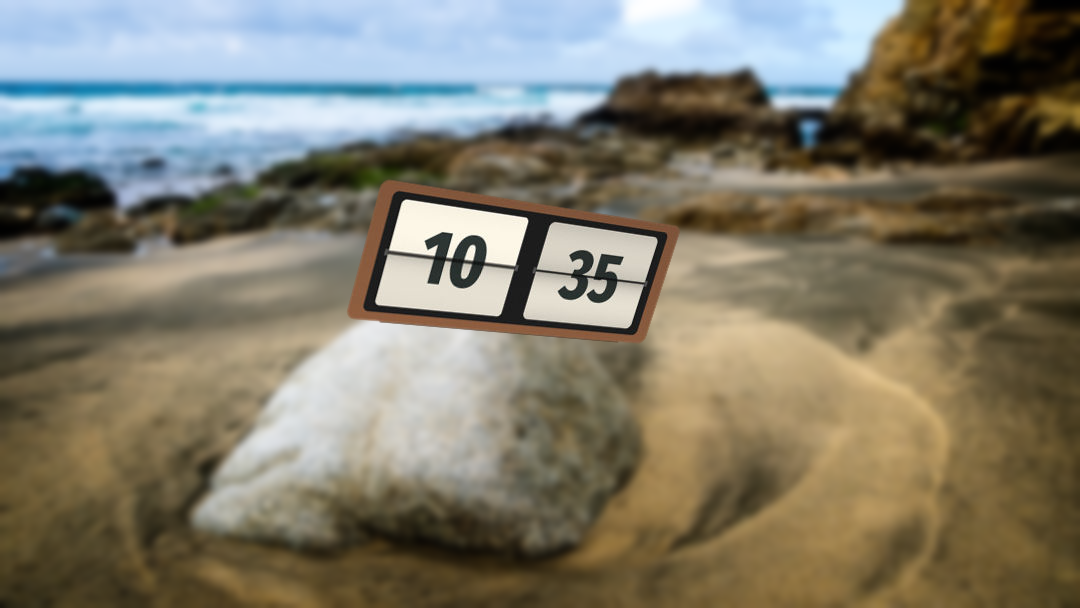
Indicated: 10,35
